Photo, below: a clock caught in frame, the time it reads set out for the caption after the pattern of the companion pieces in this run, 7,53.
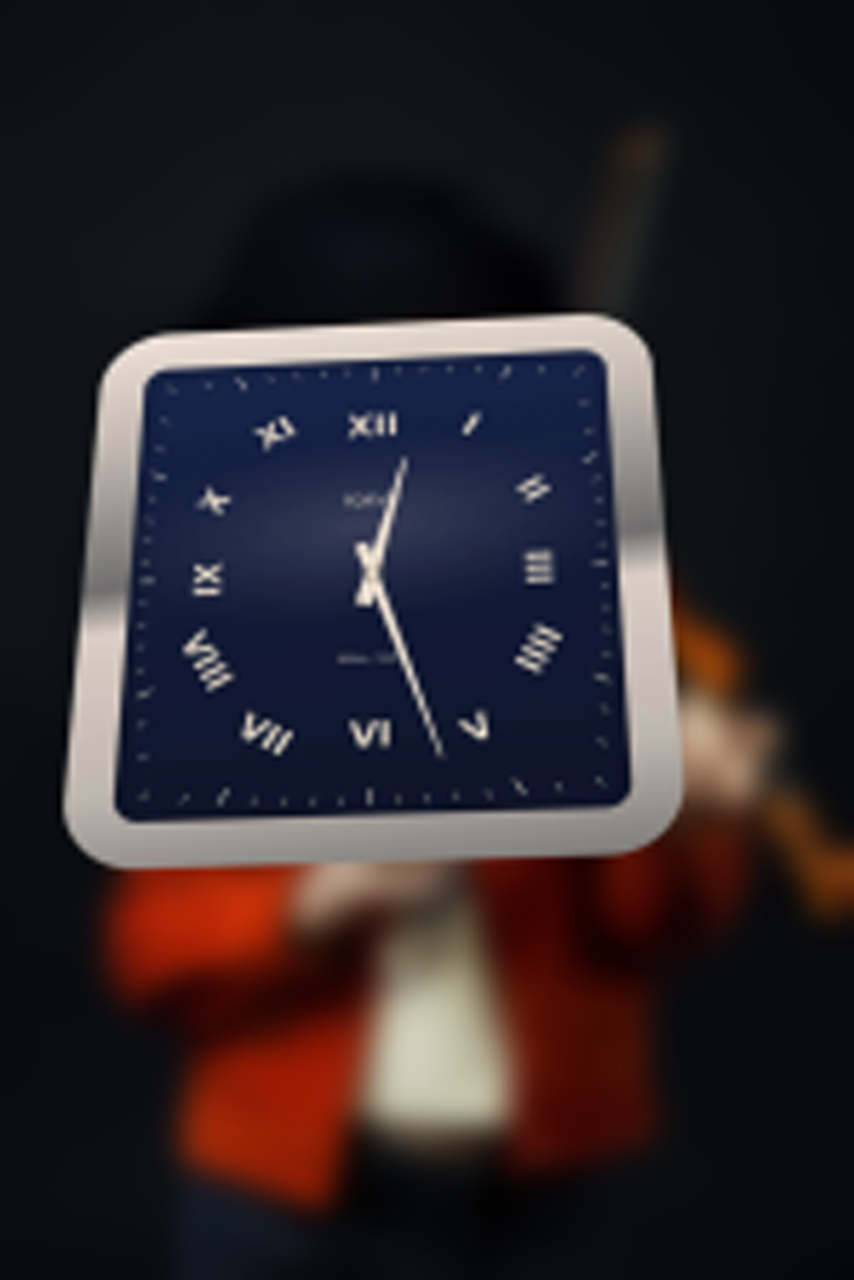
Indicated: 12,27
